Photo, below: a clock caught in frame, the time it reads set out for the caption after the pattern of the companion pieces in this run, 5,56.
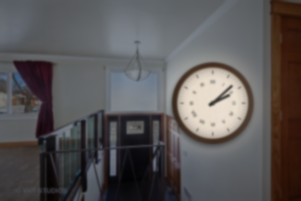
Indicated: 2,08
